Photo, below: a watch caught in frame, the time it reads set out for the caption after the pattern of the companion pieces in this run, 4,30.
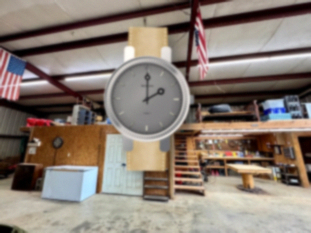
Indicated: 2,00
